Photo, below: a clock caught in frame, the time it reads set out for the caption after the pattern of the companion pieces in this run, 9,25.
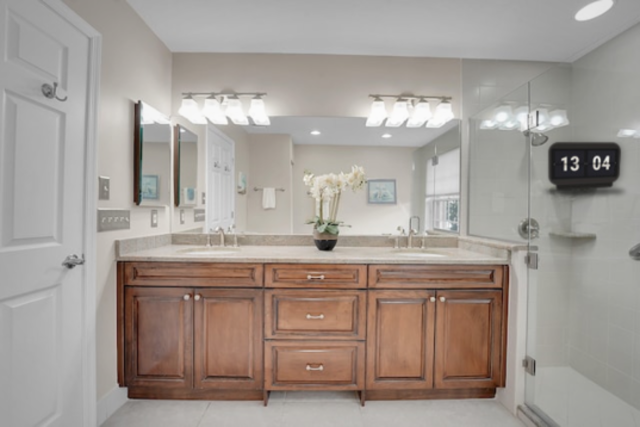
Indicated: 13,04
